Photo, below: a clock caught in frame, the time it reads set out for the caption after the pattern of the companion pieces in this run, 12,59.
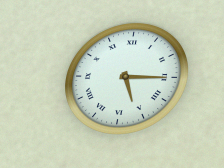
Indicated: 5,15
